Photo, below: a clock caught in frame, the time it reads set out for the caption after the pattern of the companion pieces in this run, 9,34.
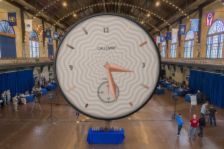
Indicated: 3,28
